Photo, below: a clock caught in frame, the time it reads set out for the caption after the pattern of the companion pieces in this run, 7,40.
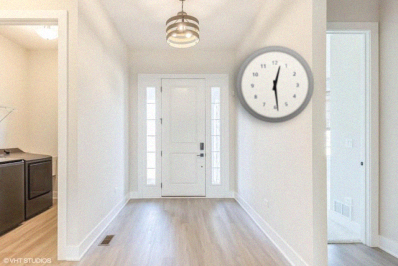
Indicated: 12,29
